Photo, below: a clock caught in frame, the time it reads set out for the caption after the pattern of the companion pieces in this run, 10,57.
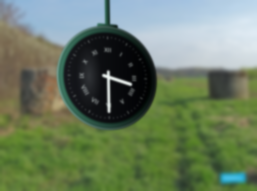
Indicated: 3,30
